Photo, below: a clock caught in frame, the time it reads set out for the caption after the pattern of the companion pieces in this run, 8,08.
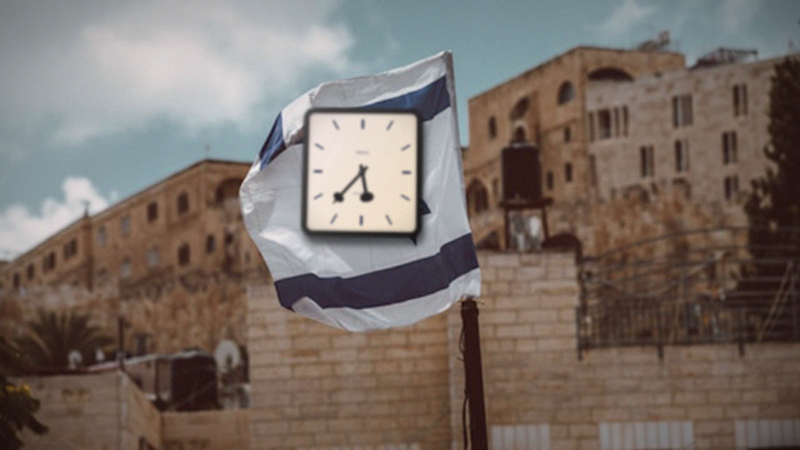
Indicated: 5,37
